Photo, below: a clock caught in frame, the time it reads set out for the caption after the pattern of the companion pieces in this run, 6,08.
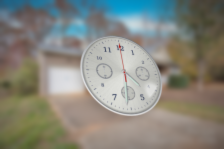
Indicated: 4,31
